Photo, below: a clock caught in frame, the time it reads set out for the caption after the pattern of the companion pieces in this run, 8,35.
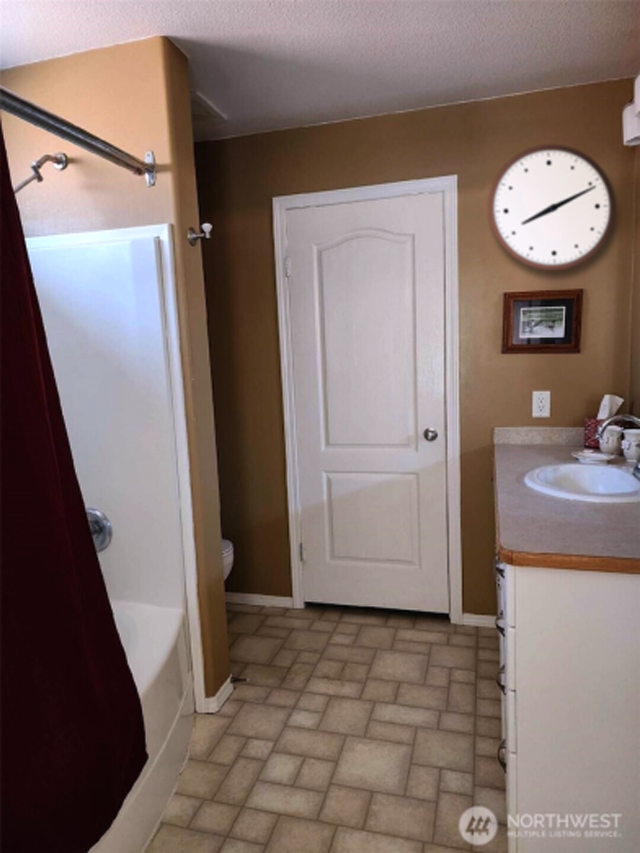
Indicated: 8,11
